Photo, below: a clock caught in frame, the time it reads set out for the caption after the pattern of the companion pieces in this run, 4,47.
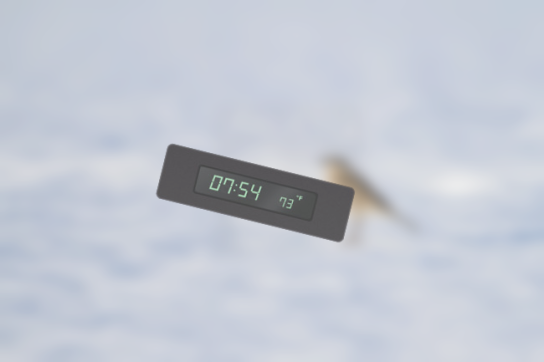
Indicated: 7,54
